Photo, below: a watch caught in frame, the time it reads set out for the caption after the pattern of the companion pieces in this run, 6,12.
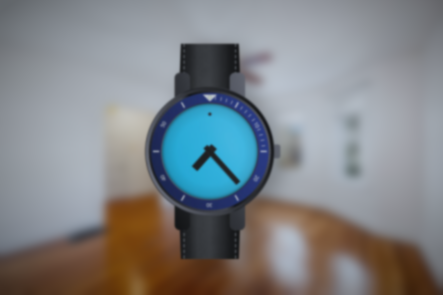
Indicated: 7,23
